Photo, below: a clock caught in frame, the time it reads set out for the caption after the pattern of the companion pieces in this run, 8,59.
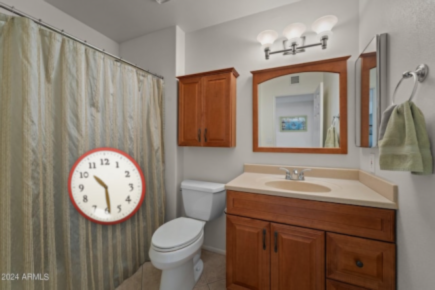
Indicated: 10,29
